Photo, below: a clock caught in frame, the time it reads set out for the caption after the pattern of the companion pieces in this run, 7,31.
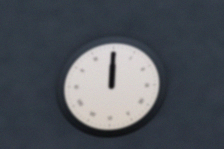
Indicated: 12,00
